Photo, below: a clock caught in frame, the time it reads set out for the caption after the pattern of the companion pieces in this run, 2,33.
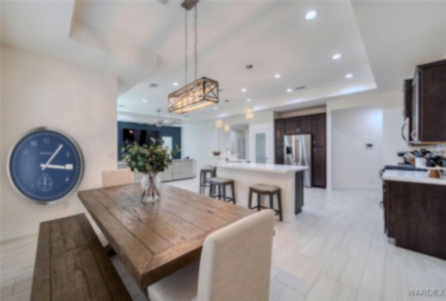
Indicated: 3,06
